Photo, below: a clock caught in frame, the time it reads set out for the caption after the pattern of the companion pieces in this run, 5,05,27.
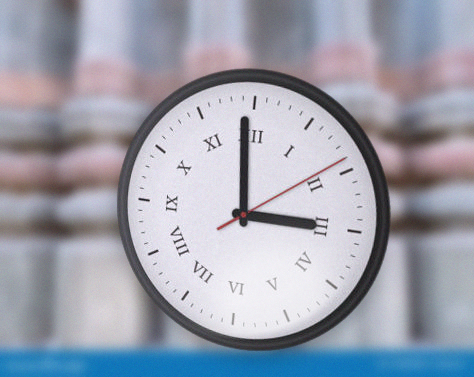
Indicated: 2,59,09
